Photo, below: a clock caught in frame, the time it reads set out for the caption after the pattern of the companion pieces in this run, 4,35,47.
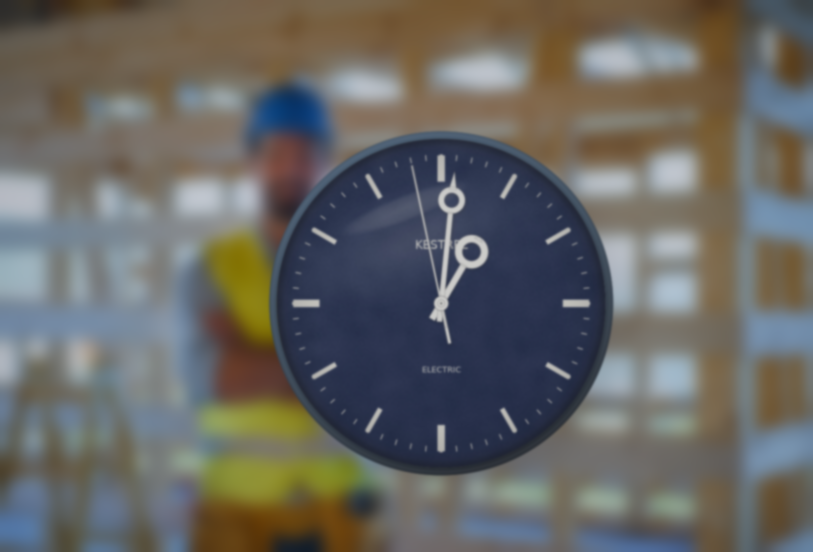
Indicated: 1,00,58
